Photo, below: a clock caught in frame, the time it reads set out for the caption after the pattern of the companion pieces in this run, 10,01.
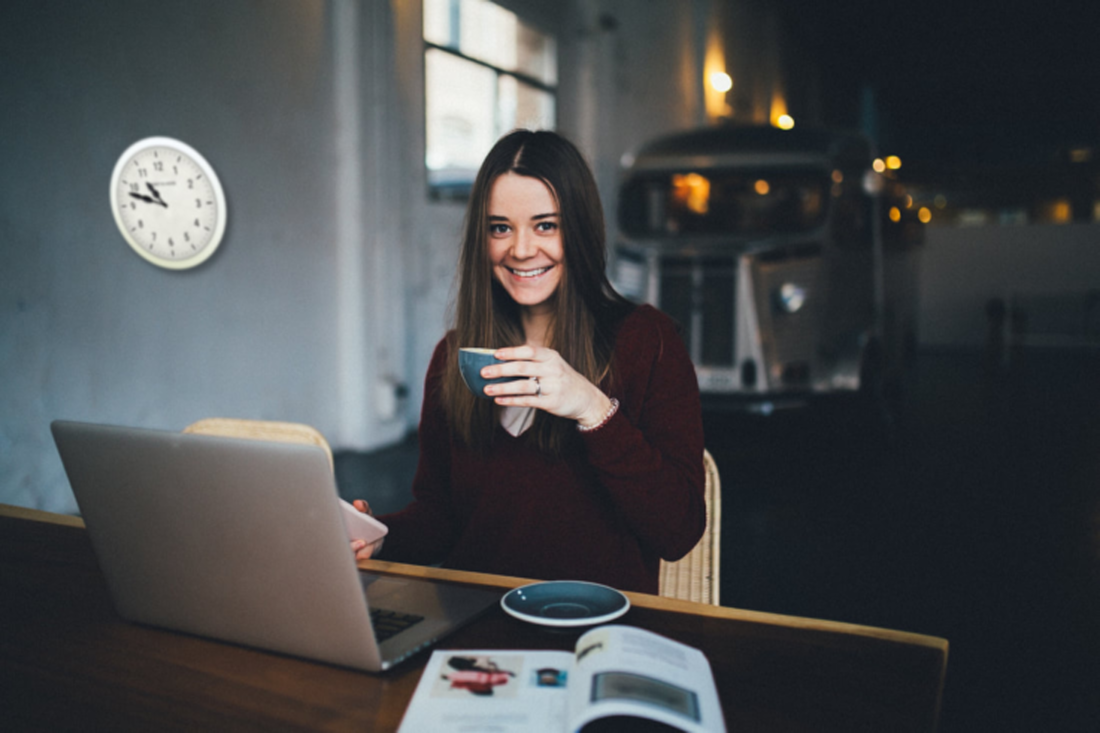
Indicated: 10,48
